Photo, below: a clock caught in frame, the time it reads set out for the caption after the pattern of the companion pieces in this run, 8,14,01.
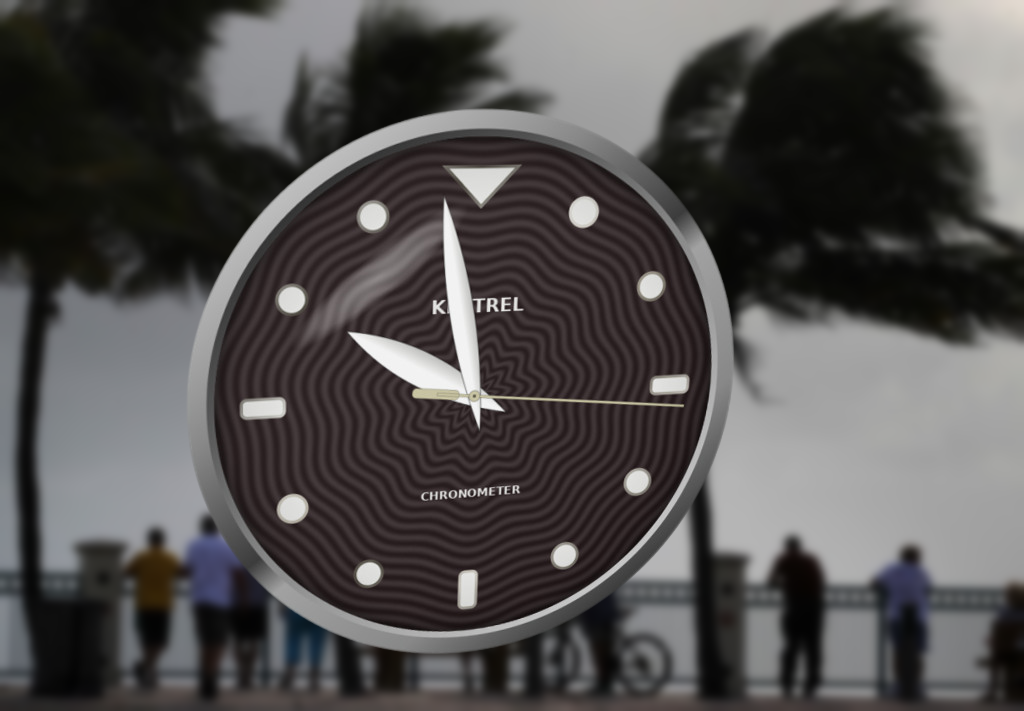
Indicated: 9,58,16
